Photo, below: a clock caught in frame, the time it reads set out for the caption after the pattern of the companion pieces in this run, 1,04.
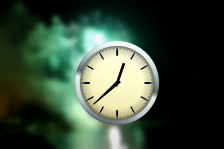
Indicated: 12,38
